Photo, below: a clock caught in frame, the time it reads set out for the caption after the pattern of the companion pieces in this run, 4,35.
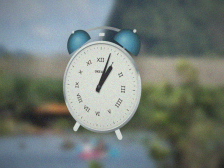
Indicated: 1,03
